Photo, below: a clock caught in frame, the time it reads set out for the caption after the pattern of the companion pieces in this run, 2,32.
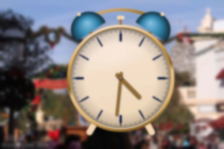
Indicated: 4,31
